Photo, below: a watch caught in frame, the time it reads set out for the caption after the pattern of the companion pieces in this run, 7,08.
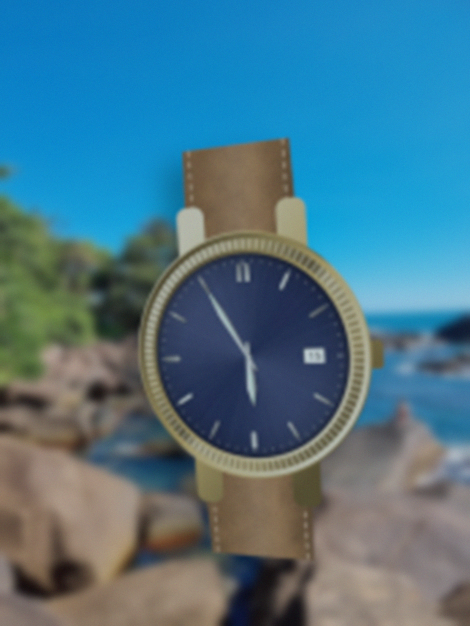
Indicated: 5,55
